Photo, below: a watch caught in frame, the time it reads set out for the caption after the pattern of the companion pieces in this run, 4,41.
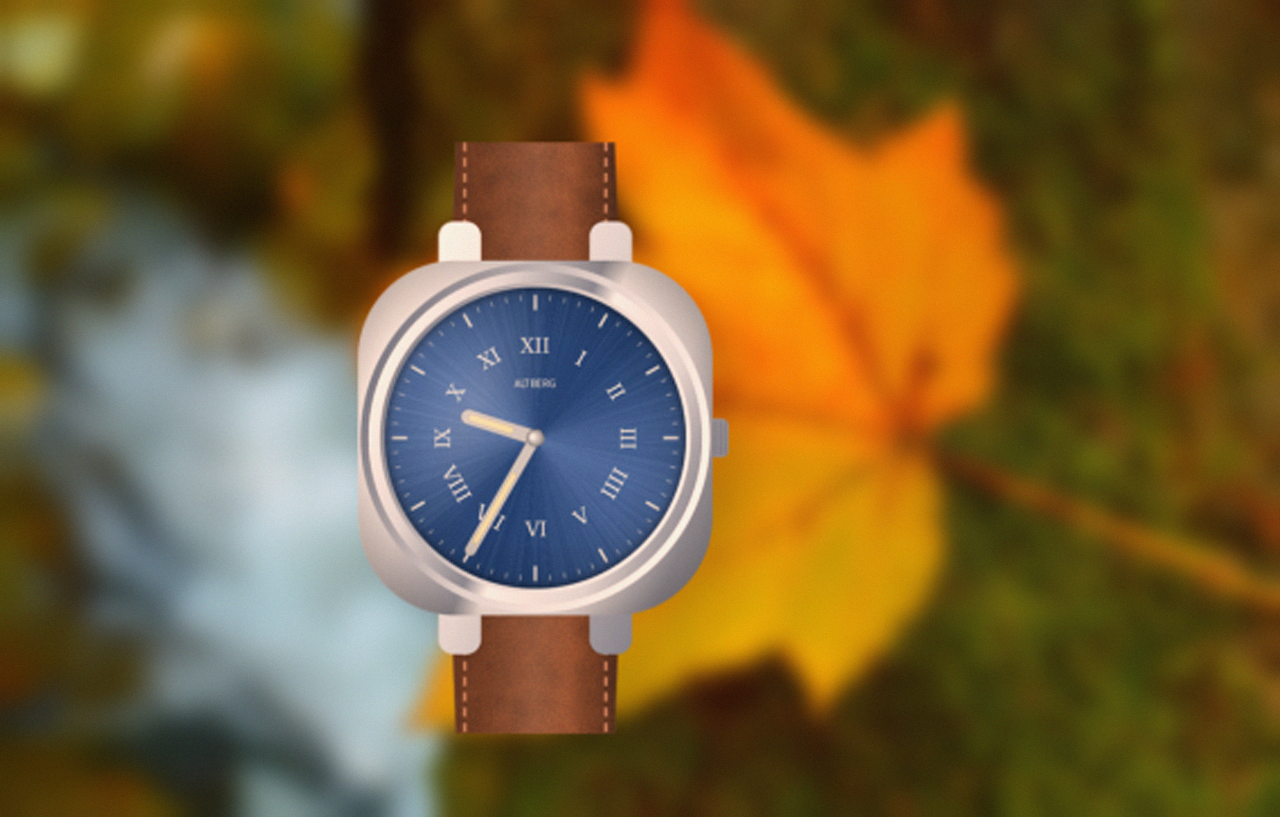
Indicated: 9,35
